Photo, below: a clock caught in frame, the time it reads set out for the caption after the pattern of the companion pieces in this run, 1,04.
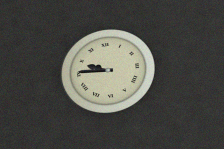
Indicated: 9,46
